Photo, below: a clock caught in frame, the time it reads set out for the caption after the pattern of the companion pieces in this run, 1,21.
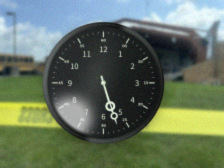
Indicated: 5,27
